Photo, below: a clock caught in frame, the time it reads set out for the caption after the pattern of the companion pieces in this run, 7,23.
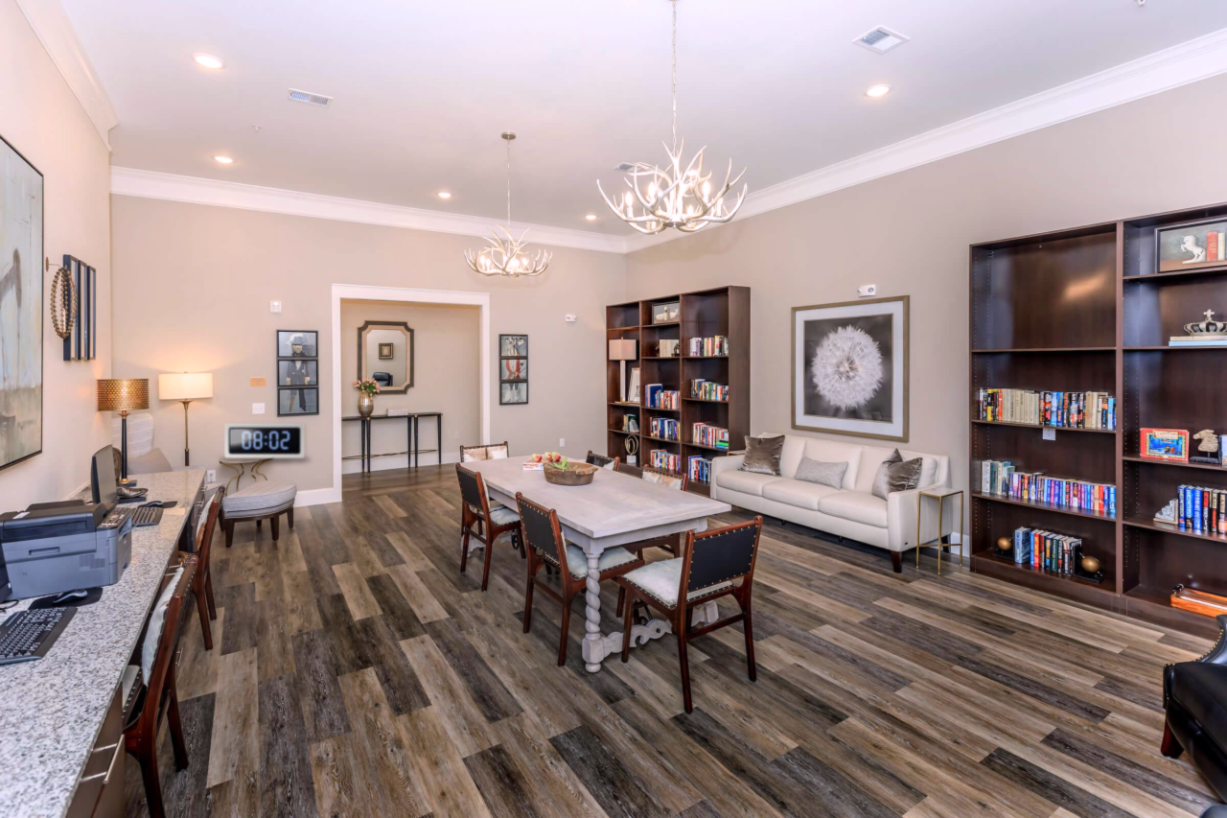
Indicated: 8,02
